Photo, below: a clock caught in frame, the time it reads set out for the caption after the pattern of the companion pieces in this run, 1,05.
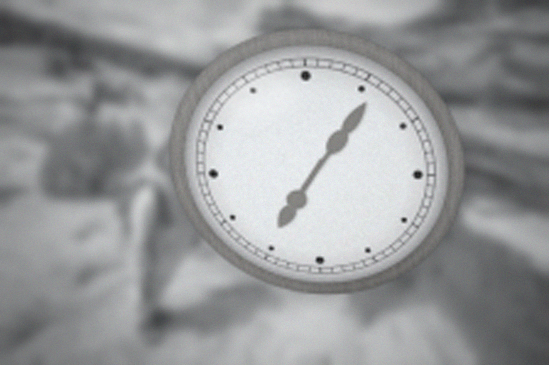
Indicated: 7,06
